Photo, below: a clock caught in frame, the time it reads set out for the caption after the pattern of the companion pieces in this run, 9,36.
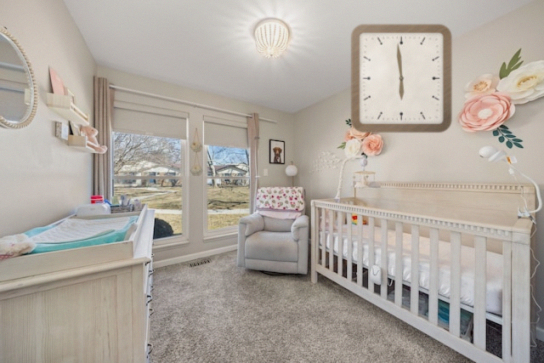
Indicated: 5,59
